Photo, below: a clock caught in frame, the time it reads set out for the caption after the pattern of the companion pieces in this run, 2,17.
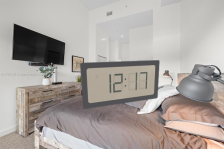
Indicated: 12,17
